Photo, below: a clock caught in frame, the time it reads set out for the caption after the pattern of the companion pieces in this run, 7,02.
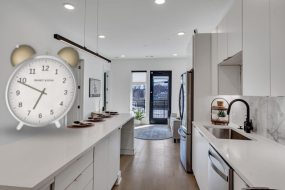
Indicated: 6,49
